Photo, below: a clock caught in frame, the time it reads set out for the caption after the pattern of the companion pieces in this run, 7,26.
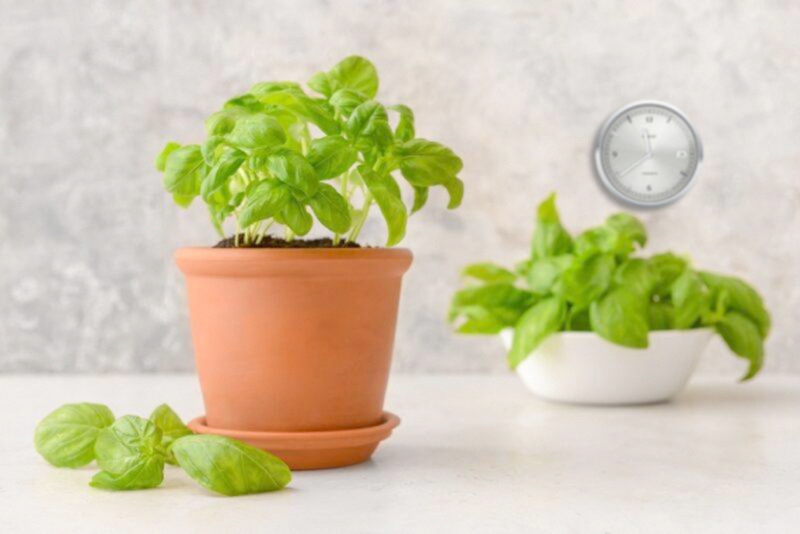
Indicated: 11,39
